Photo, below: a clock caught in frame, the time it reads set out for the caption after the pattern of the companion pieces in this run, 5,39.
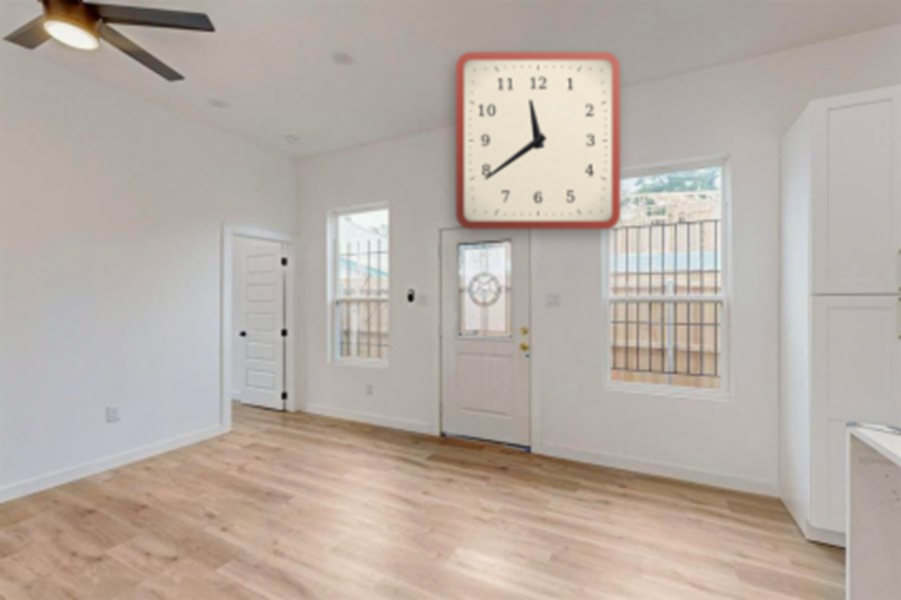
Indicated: 11,39
